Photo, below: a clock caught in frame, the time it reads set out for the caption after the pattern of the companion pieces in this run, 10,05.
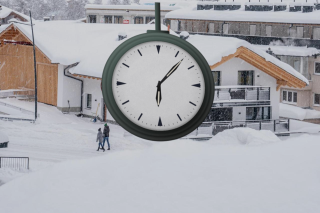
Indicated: 6,07
